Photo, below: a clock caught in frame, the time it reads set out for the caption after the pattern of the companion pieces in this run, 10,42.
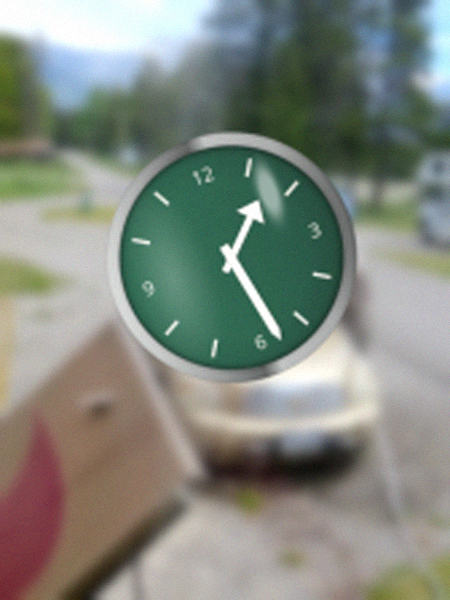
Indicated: 1,28
